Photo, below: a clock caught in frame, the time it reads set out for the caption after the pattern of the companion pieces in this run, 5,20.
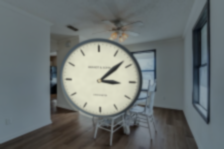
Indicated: 3,08
